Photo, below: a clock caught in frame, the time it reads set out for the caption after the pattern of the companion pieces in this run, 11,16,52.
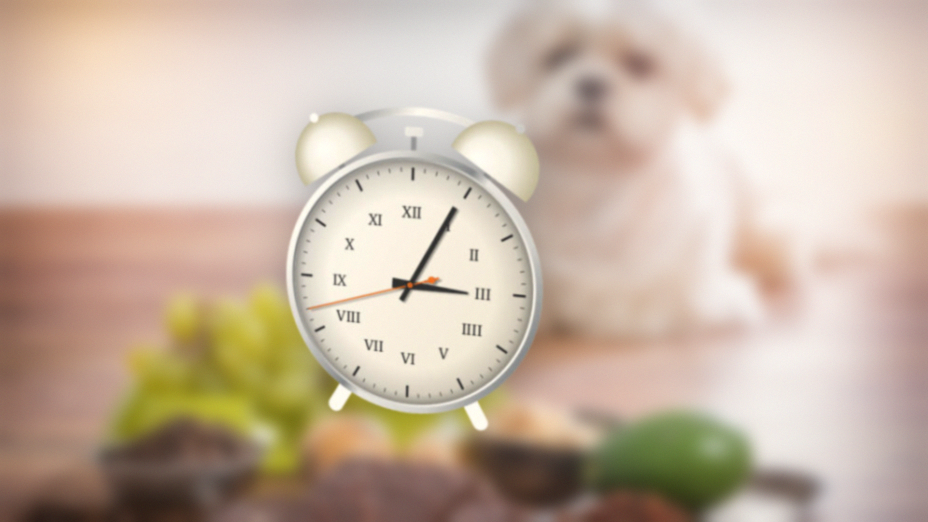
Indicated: 3,04,42
